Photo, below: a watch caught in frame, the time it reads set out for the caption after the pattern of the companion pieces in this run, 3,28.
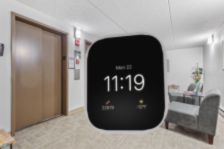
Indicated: 11,19
